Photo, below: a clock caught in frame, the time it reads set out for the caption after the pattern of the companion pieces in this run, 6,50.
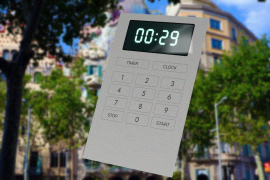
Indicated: 0,29
